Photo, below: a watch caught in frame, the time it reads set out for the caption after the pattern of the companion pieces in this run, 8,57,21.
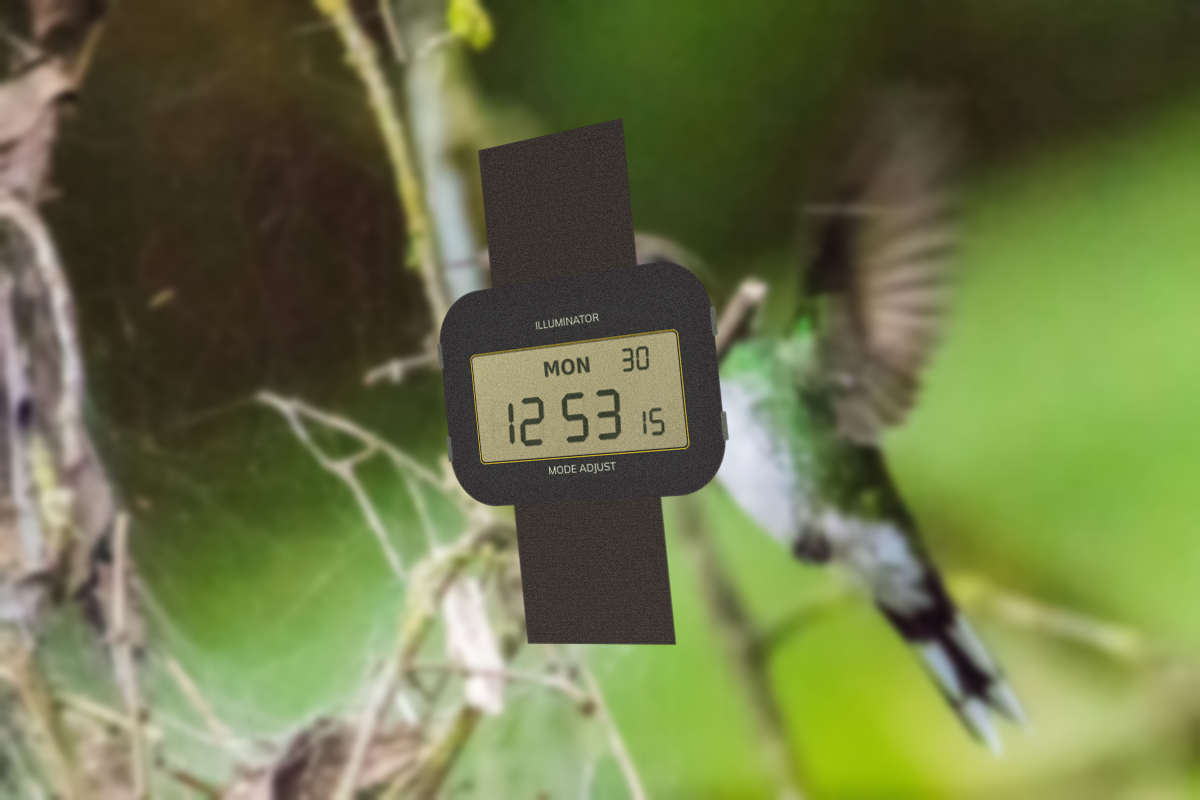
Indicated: 12,53,15
